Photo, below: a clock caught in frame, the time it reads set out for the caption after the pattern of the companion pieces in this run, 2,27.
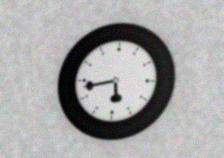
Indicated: 5,43
